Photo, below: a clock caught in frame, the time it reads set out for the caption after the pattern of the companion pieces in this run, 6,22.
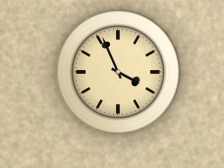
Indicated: 3,56
